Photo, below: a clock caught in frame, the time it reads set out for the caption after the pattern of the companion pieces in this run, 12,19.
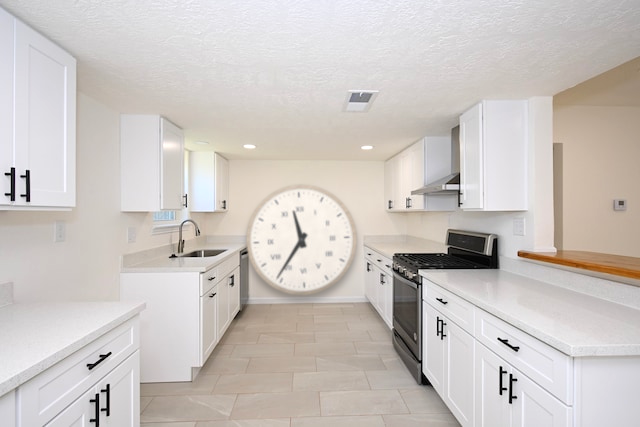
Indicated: 11,36
